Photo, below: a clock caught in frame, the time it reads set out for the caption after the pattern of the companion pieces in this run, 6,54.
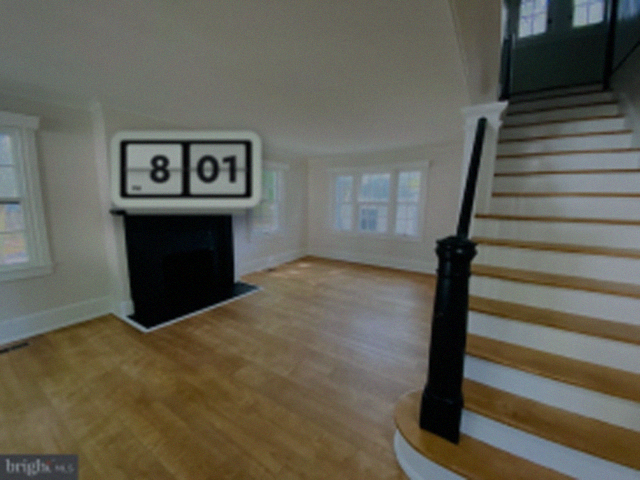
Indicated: 8,01
